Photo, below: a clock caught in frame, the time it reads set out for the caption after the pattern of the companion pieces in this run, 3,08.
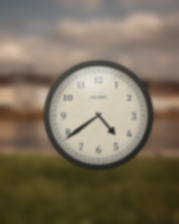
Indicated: 4,39
